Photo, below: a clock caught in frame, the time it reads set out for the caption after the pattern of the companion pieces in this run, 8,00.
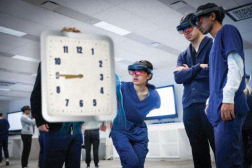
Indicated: 8,45
